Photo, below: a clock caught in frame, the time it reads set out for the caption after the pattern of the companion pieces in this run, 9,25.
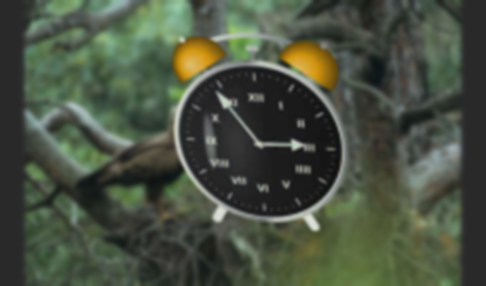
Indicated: 2,54
